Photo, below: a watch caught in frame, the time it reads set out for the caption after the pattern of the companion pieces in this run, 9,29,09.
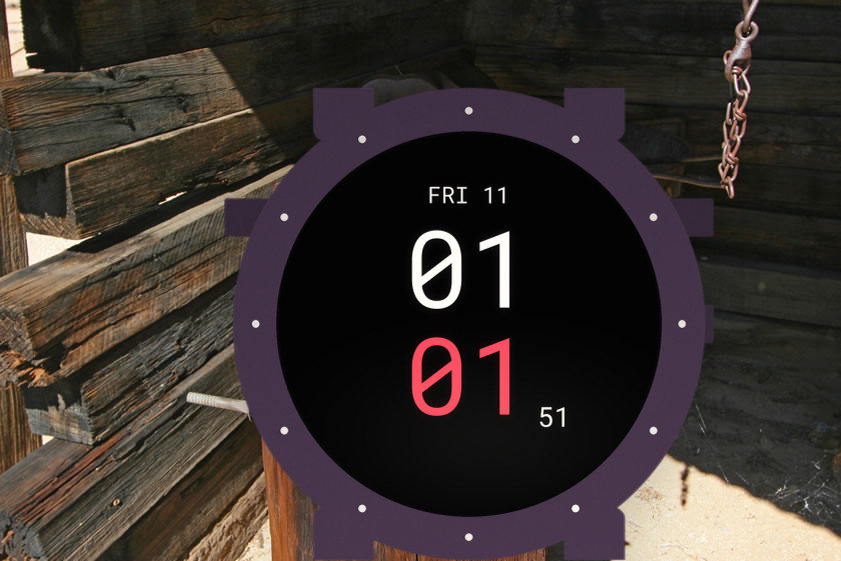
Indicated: 1,01,51
